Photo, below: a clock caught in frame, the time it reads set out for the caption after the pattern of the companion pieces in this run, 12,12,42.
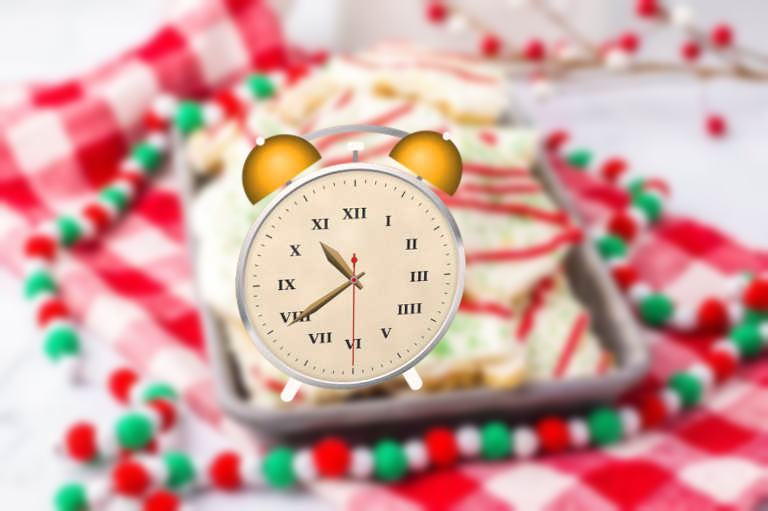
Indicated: 10,39,30
